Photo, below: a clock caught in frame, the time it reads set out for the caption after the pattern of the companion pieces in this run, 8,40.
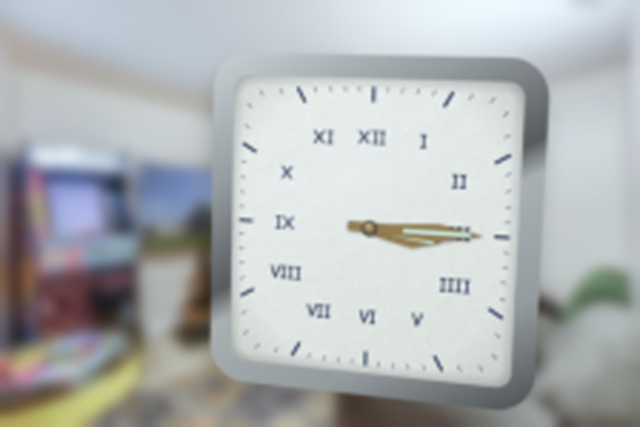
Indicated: 3,15
